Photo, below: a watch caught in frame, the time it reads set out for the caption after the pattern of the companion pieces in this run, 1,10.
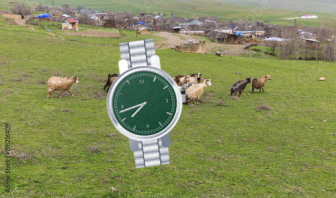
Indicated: 7,43
